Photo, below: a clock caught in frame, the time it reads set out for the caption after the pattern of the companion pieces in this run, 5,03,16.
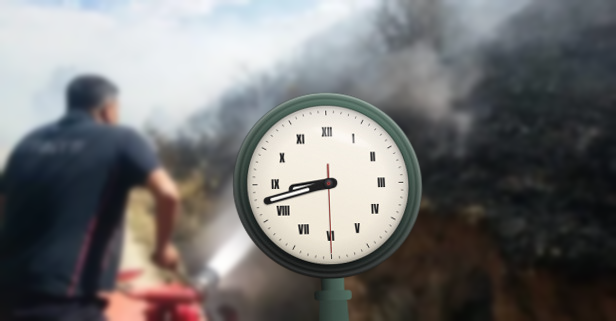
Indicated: 8,42,30
